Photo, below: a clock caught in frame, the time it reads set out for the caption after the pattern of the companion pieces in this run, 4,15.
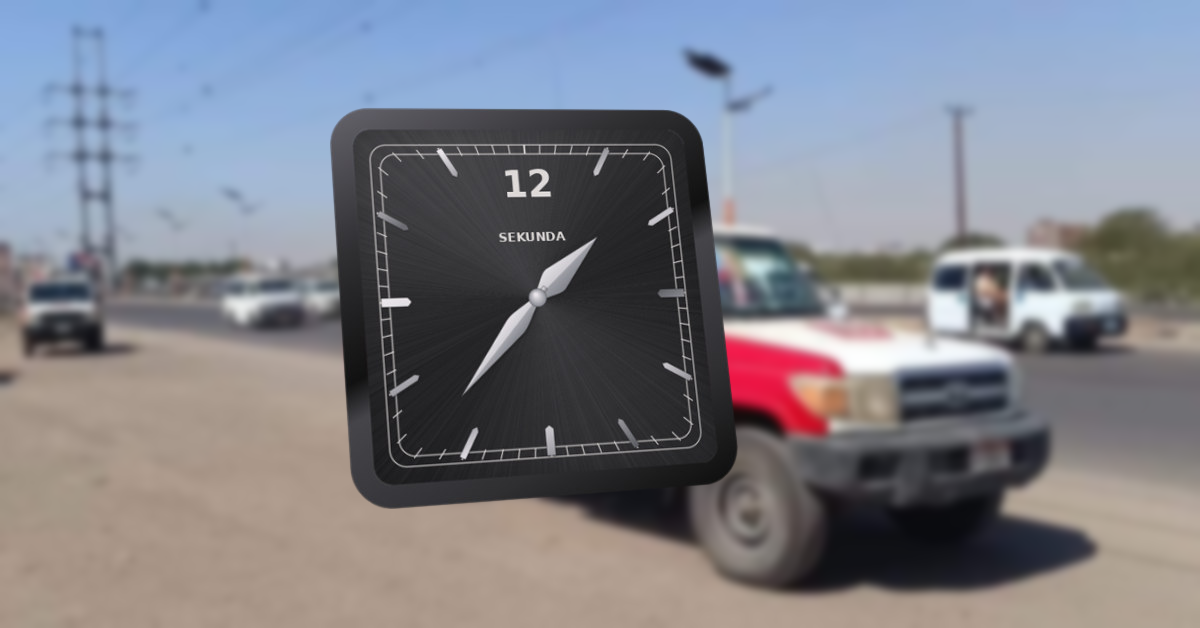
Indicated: 1,37
